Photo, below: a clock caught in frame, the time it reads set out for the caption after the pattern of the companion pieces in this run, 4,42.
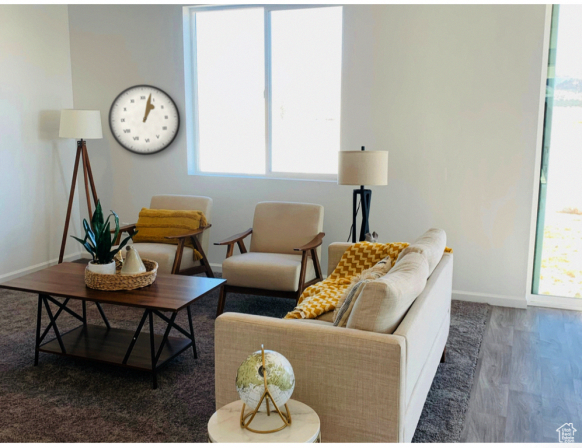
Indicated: 1,03
